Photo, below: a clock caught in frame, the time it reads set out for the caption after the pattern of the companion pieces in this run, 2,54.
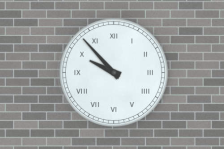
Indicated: 9,53
